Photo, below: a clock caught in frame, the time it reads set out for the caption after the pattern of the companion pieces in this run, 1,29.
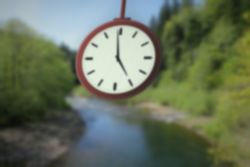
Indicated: 4,59
